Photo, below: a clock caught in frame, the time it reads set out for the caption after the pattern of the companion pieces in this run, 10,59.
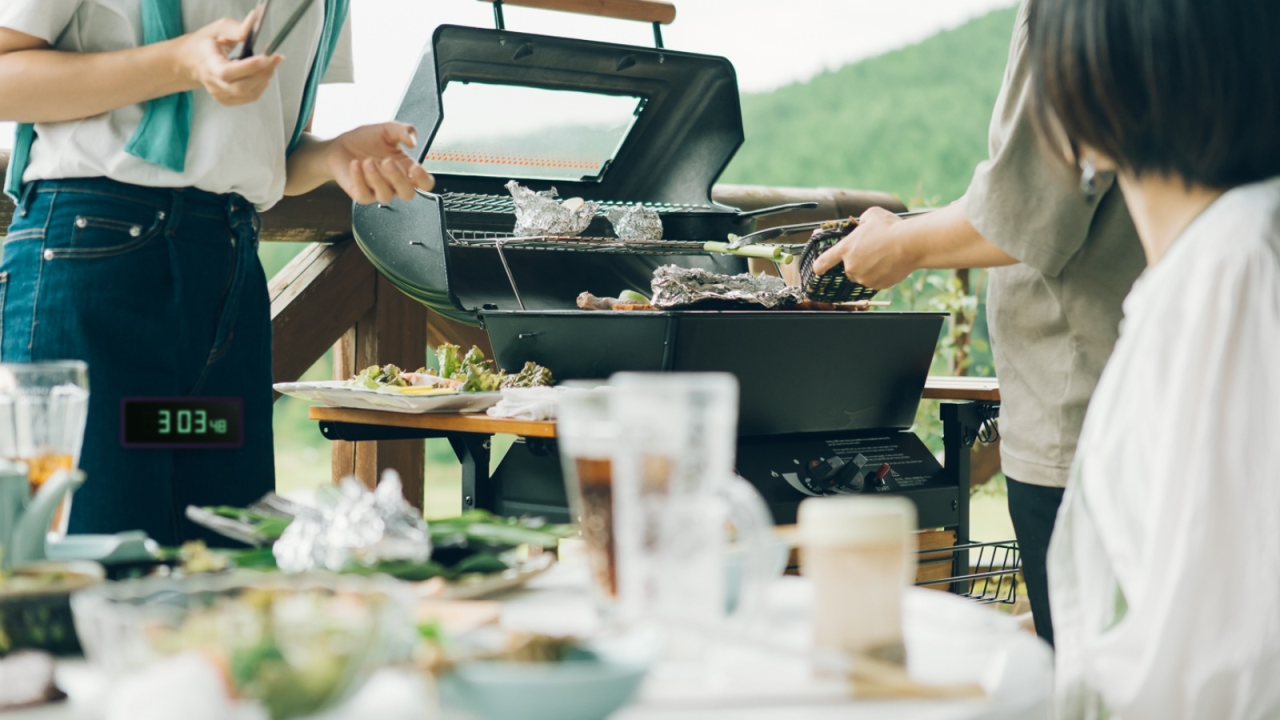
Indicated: 3,03
